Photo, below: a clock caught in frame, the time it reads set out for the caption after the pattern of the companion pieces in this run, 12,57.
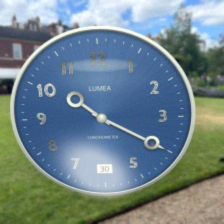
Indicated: 10,20
